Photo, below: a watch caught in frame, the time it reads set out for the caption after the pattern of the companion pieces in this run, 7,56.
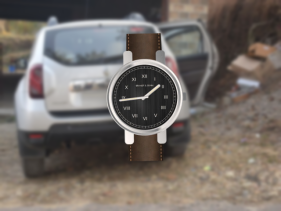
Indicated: 1,44
